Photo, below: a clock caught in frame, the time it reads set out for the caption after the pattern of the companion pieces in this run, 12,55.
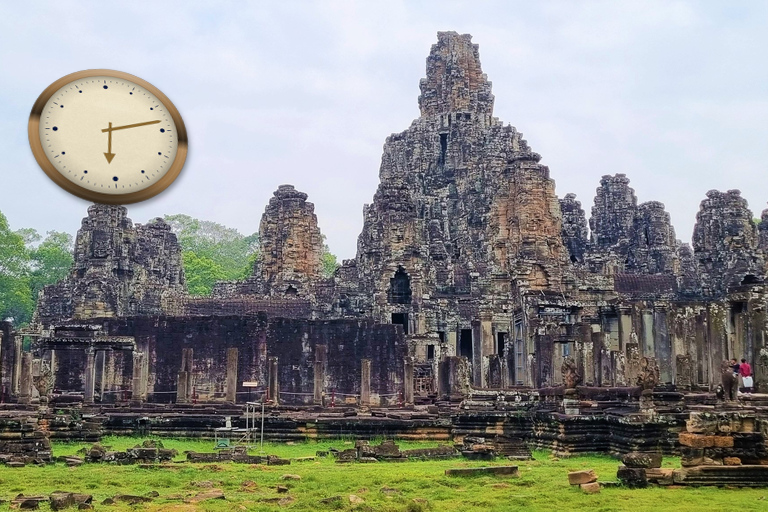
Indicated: 6,13
